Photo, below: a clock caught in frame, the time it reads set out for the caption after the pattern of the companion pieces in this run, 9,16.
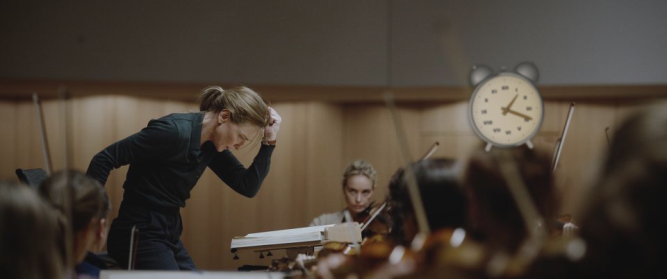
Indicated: 1,19
